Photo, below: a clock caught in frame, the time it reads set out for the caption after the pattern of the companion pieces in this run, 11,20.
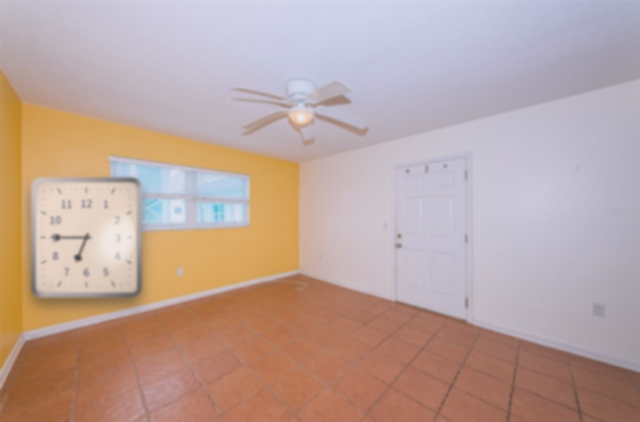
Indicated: 6,45
